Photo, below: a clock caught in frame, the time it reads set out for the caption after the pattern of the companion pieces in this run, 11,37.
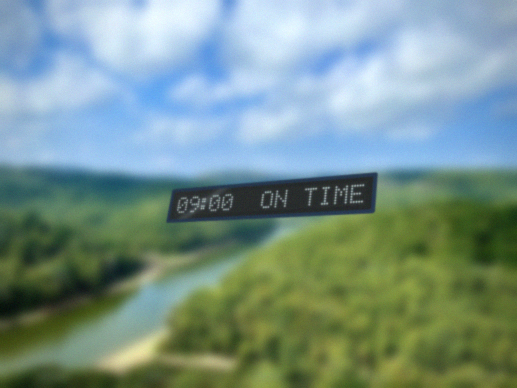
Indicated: 9,00
